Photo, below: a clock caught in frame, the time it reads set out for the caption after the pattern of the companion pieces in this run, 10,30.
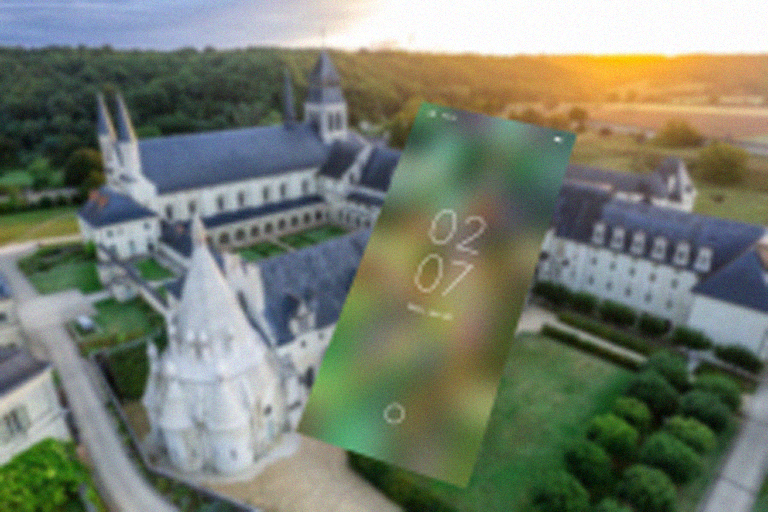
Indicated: 2,07
